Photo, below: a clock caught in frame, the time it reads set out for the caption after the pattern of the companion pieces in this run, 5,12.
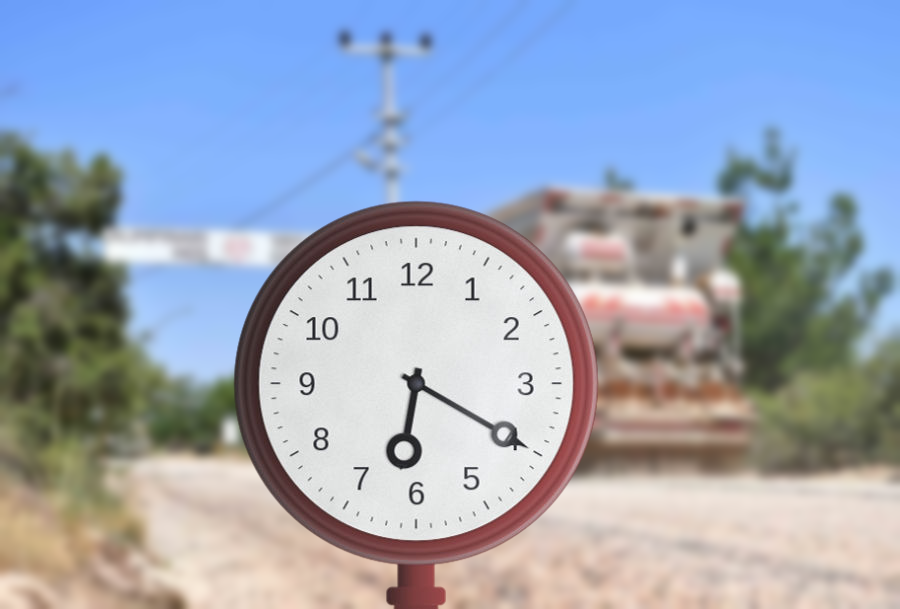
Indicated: 6,20
